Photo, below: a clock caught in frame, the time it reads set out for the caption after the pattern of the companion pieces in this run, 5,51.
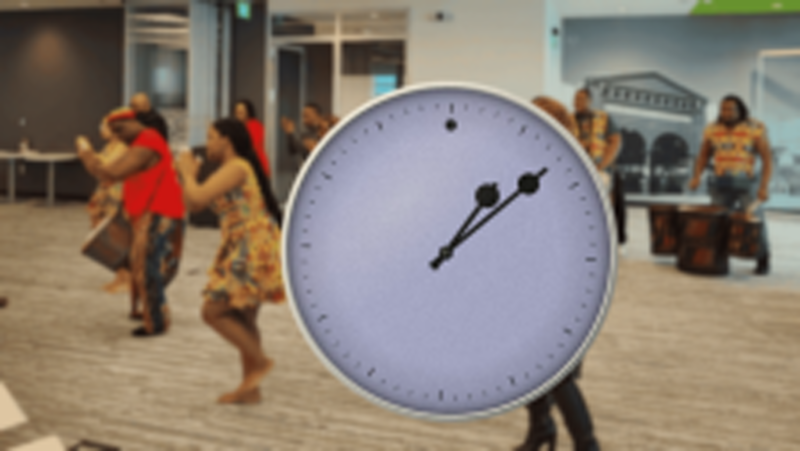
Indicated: 1,08
